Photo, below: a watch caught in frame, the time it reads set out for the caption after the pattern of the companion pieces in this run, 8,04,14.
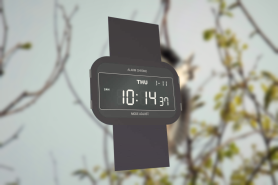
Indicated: 10,14,37
